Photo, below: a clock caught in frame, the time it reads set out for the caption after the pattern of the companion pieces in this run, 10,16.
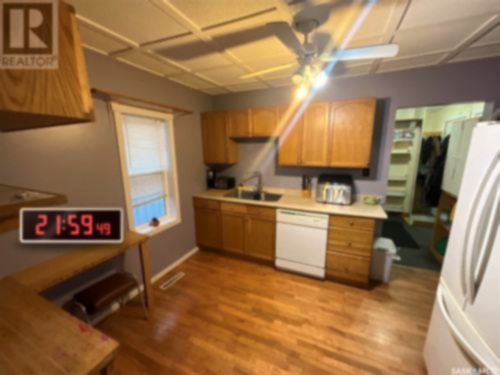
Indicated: 21,59
